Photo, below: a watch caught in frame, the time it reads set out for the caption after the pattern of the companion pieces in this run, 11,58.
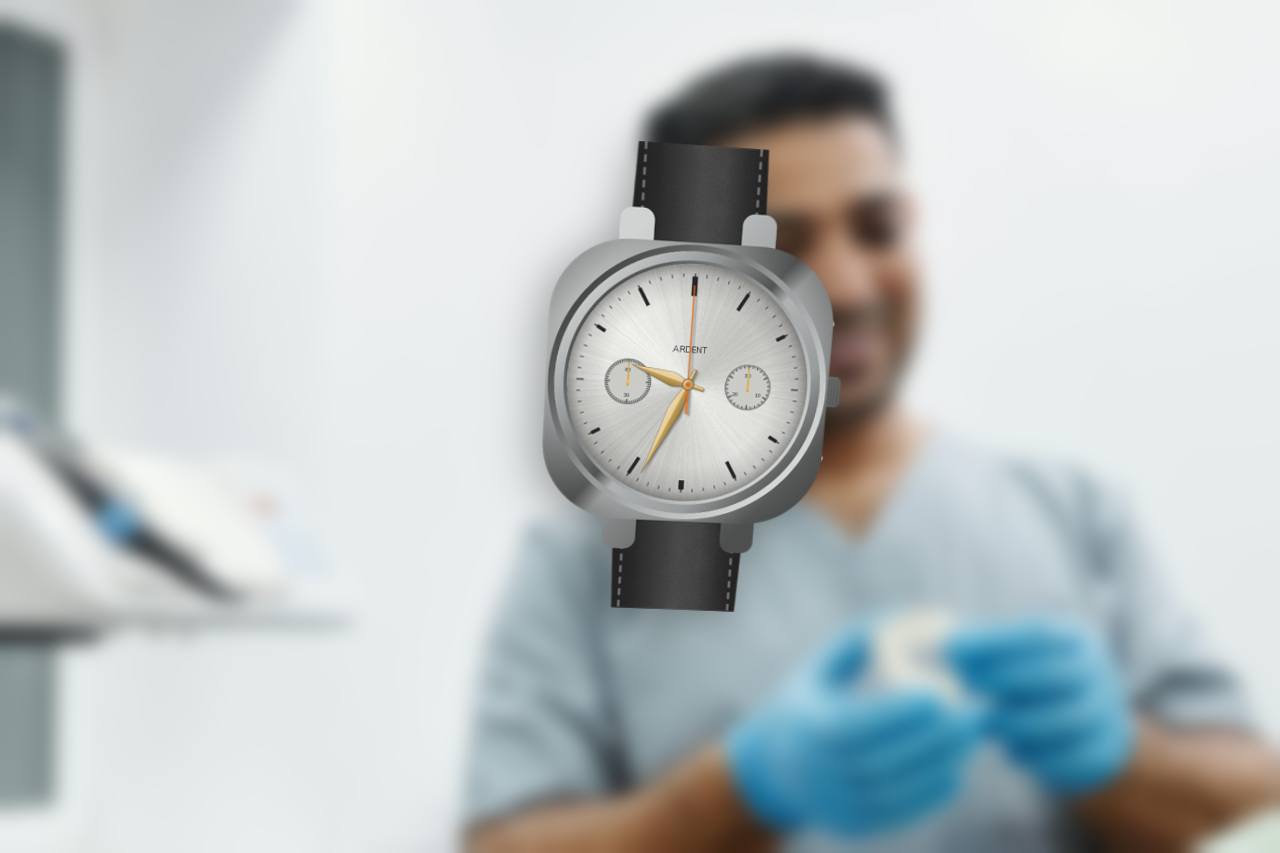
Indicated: 9,34
